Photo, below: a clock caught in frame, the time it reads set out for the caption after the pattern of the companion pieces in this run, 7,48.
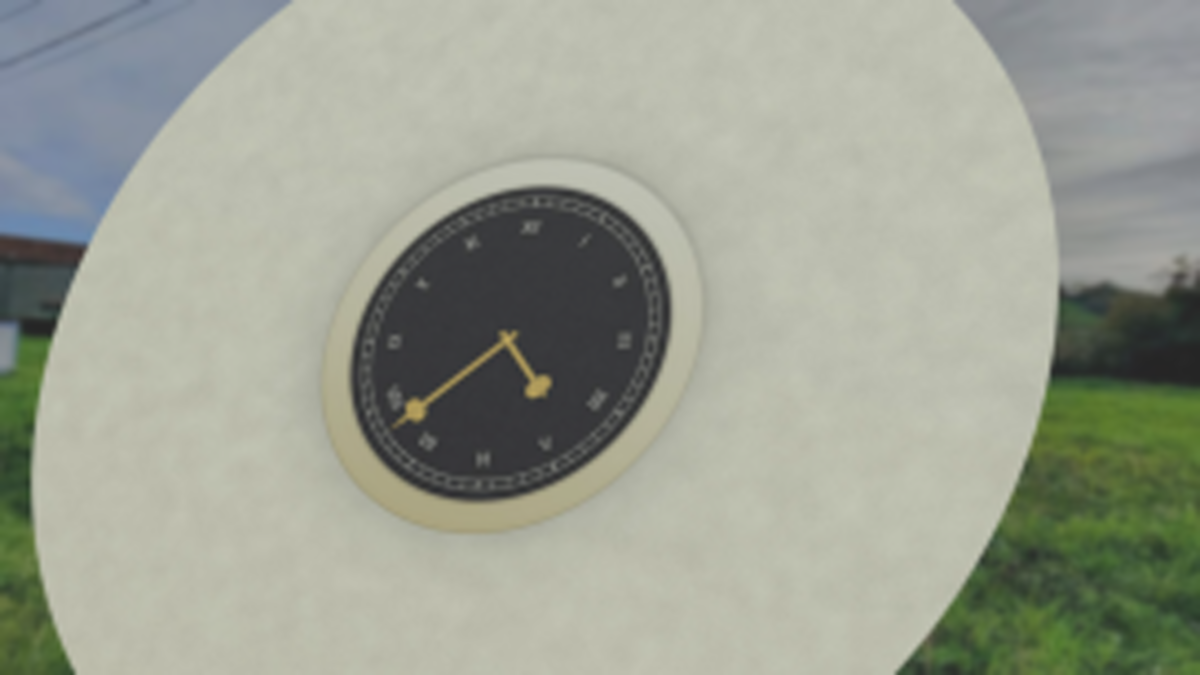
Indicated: 4,38
